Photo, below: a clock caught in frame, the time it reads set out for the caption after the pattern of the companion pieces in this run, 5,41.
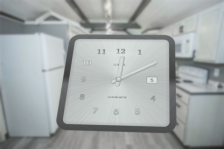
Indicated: 12,10
